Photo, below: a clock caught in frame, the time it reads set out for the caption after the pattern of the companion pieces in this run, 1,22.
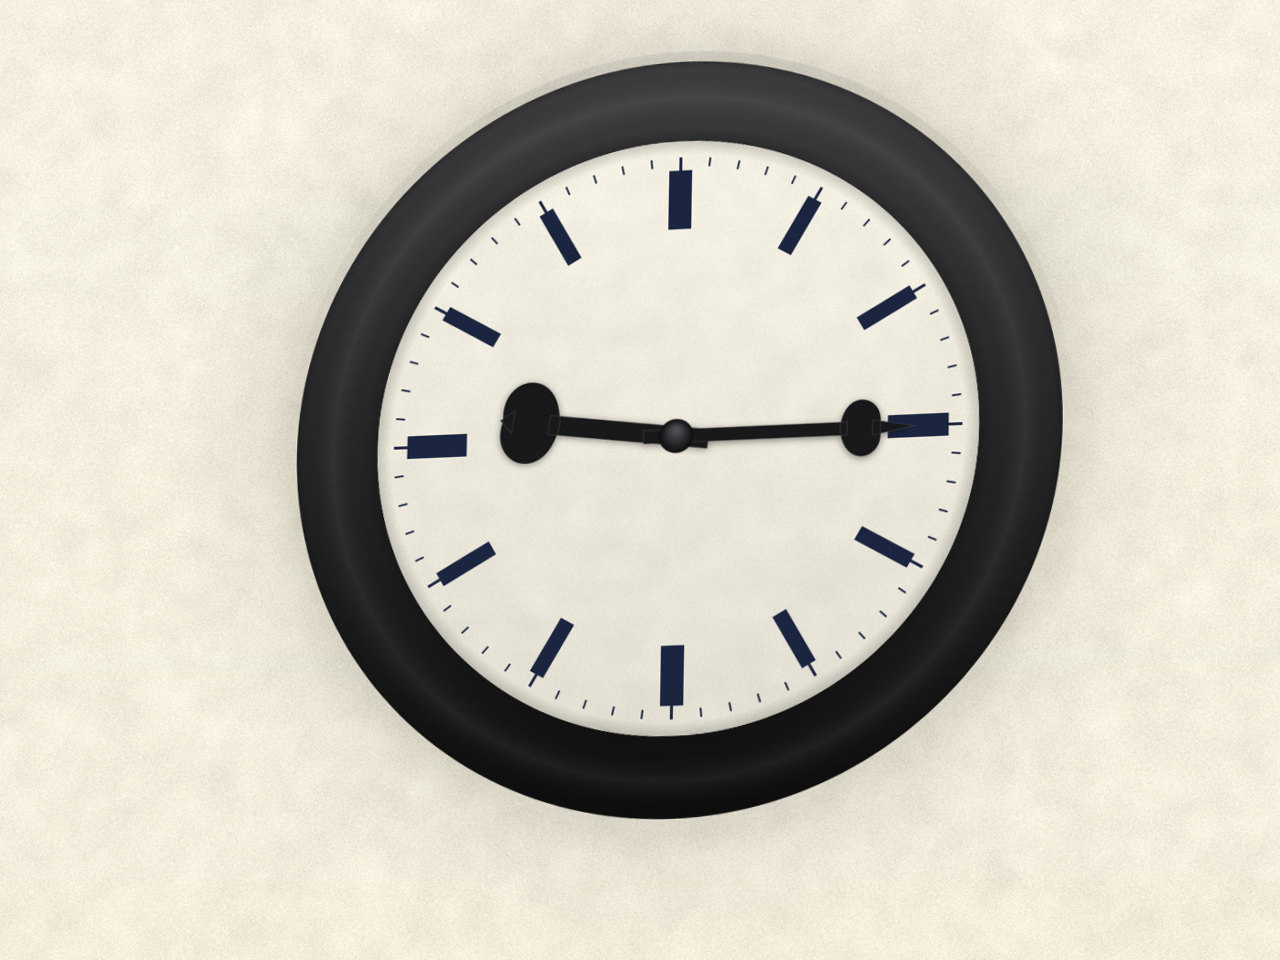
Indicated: 9,15
